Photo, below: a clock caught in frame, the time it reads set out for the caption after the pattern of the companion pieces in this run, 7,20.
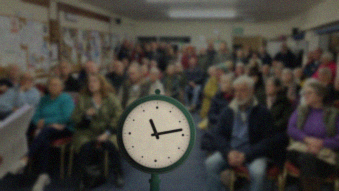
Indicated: 11,13
